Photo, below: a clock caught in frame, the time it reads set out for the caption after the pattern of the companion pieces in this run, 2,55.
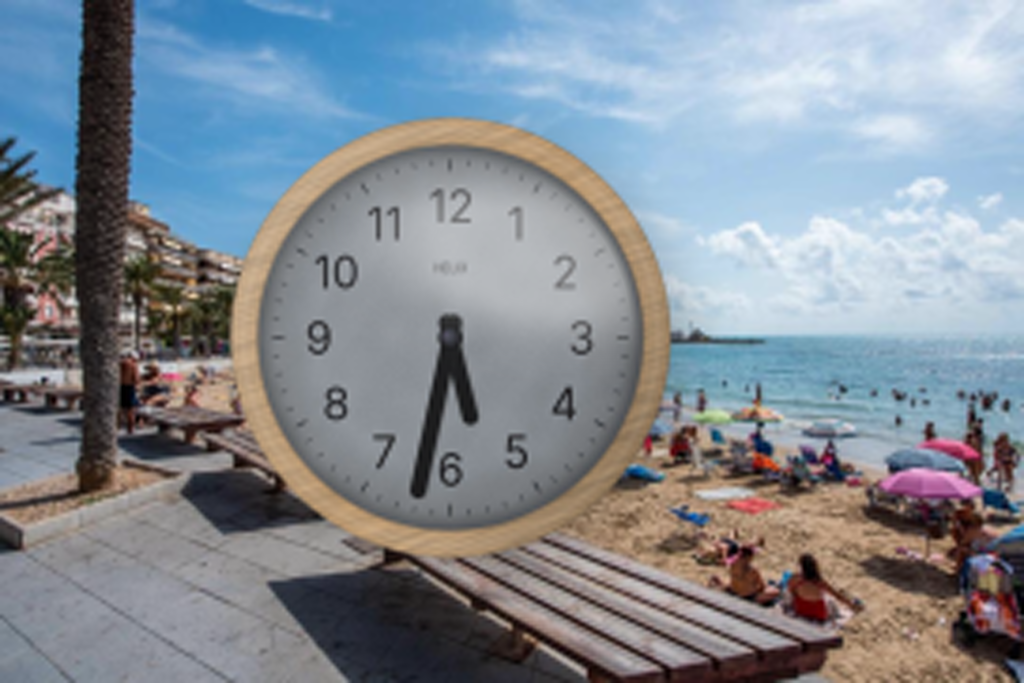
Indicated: 5,32
